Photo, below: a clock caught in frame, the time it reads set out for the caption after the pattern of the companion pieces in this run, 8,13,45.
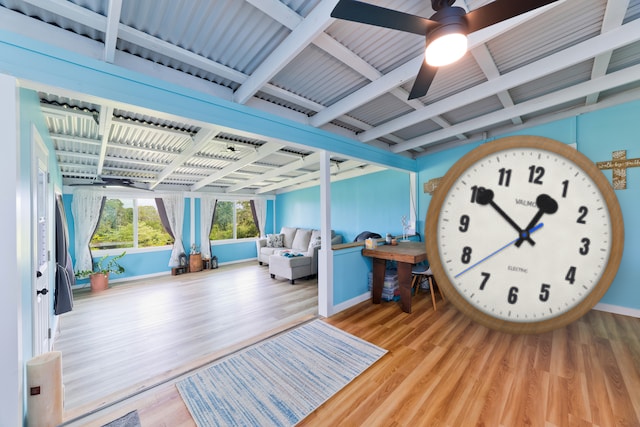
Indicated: 12,50,38
